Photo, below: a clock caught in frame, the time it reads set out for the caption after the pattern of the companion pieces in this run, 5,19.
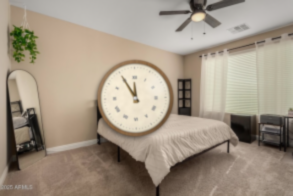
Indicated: 11,55
